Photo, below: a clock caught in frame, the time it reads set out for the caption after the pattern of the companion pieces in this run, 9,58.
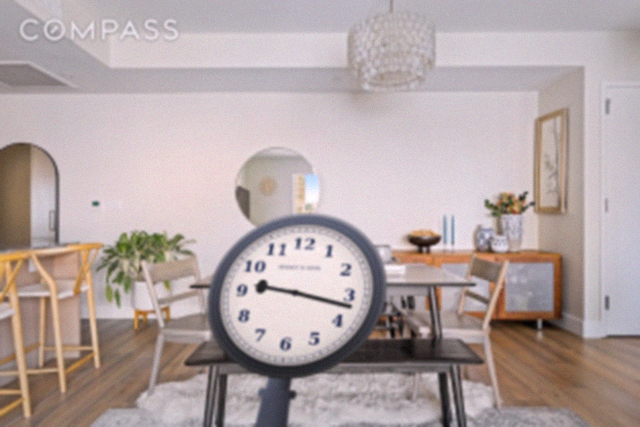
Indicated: 9,17
